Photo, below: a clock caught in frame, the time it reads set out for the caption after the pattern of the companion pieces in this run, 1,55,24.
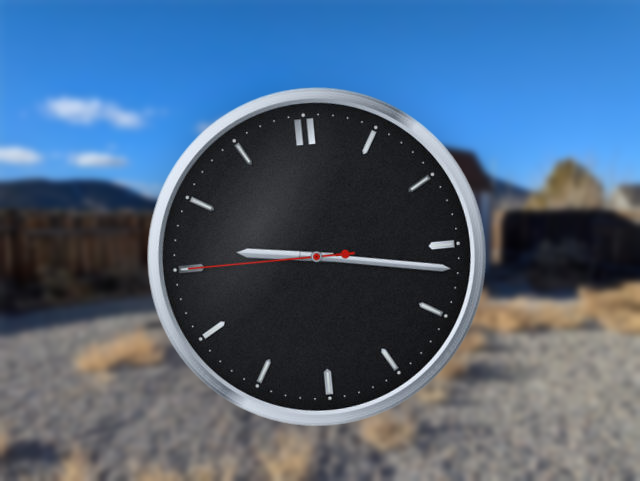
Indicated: 9,16,45
